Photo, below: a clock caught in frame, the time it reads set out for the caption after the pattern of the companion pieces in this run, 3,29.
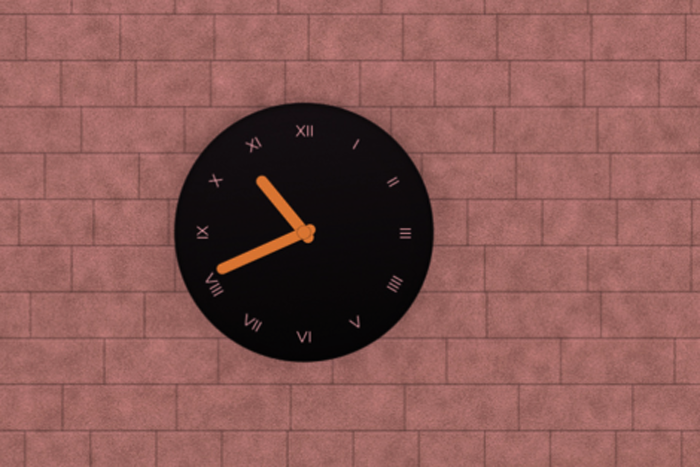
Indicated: 10,41
